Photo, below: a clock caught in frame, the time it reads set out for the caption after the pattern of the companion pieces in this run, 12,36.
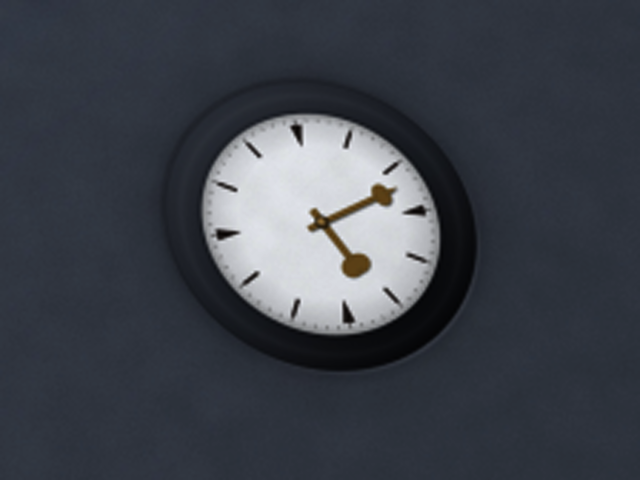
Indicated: 5,12
